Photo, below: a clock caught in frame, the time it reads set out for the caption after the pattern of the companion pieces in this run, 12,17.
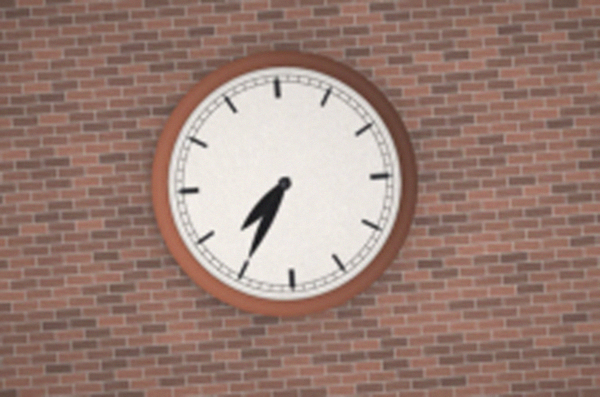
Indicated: 7,35
